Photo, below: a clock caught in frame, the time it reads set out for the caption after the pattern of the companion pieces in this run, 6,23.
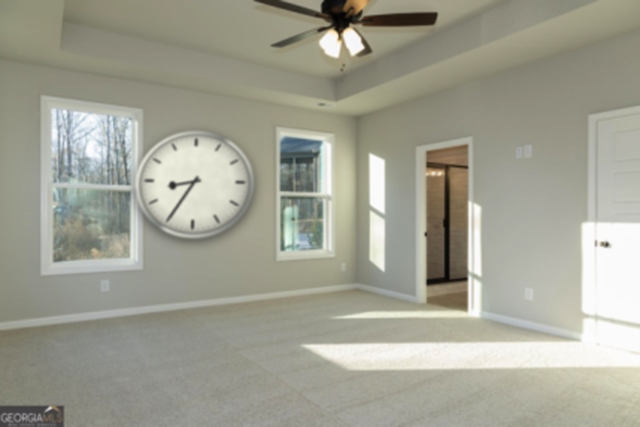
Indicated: 8,35
